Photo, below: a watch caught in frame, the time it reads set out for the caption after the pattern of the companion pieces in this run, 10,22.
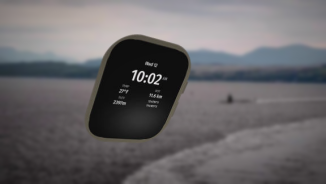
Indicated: 10,02
